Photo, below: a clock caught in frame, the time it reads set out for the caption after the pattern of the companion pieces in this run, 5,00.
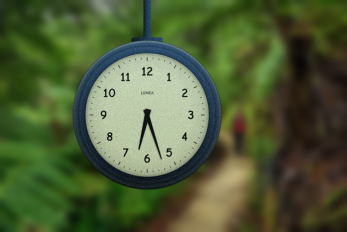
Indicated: 6,27
